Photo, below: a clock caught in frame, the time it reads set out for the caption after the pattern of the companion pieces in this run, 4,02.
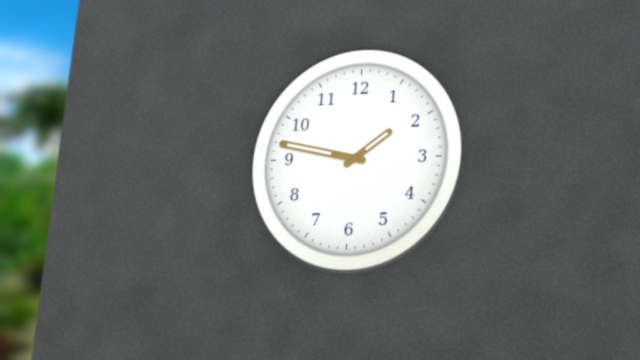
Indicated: 1,47
